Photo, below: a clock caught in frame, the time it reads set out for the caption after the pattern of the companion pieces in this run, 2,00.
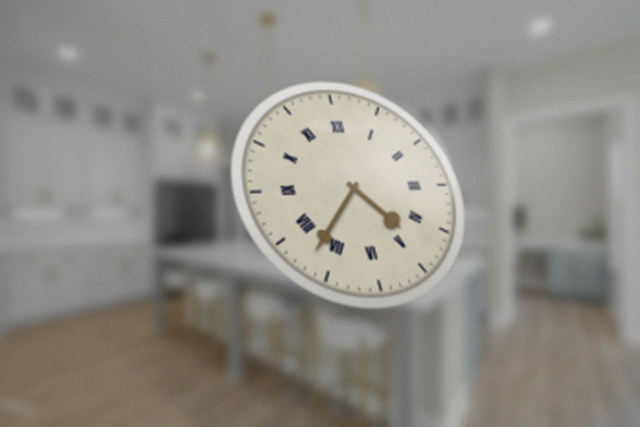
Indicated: 4,37
